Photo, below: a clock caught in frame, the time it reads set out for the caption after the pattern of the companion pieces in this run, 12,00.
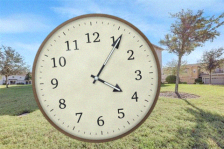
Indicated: 4,06
